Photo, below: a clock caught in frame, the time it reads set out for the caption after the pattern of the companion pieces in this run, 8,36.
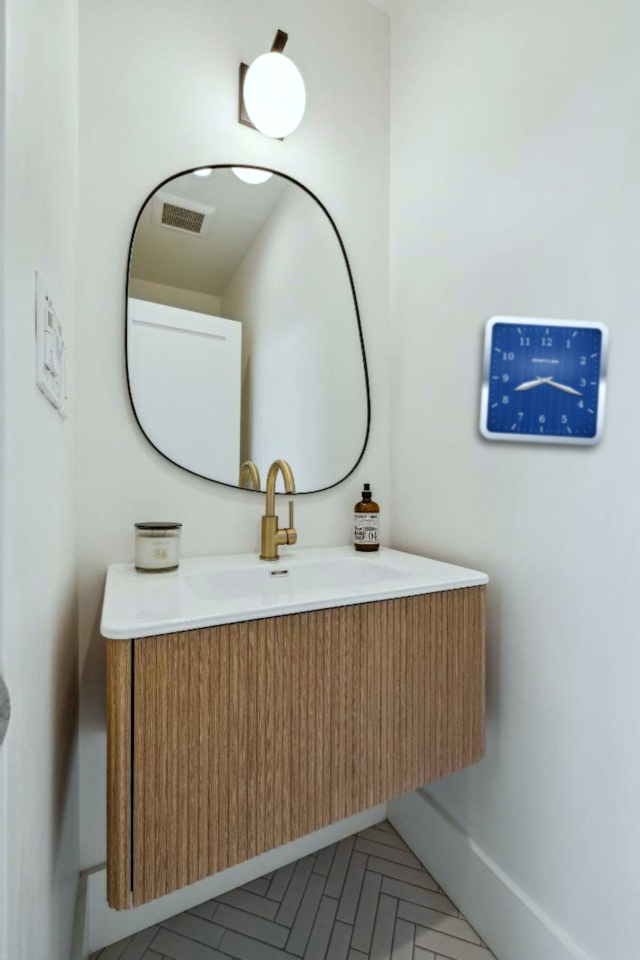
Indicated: 8,18
